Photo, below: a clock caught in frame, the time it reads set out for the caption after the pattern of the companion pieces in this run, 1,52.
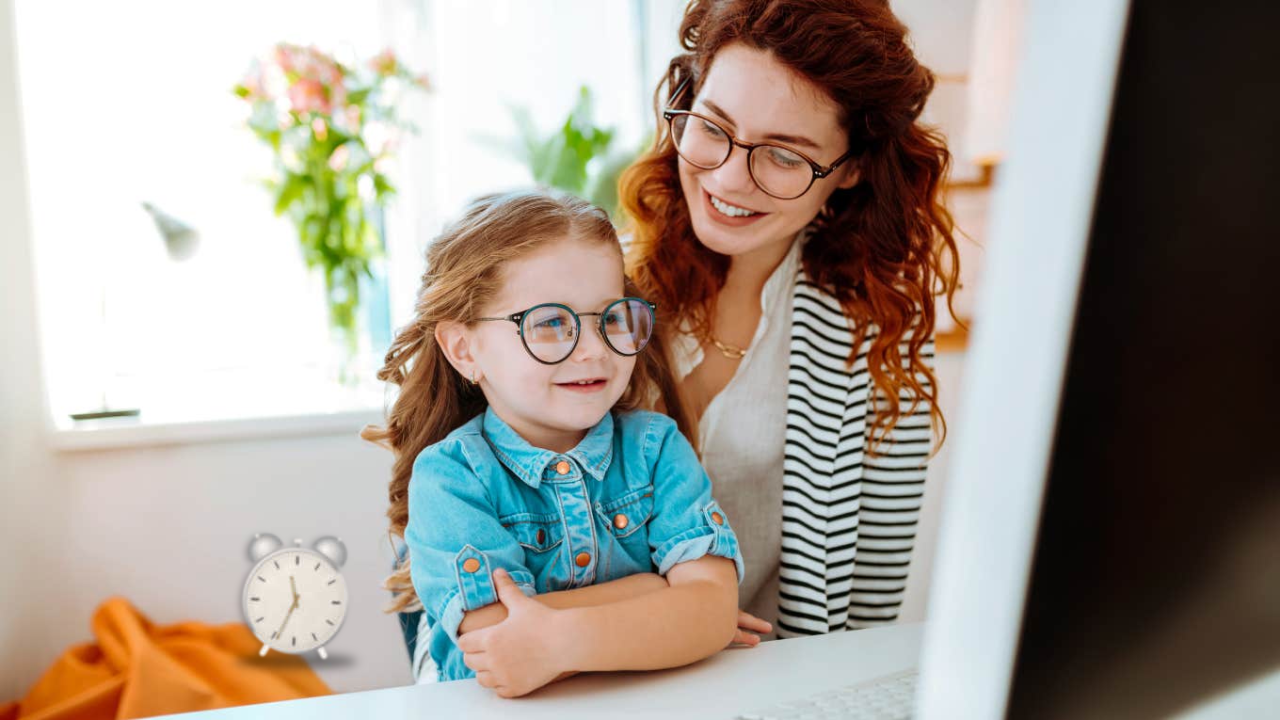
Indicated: 11,34
